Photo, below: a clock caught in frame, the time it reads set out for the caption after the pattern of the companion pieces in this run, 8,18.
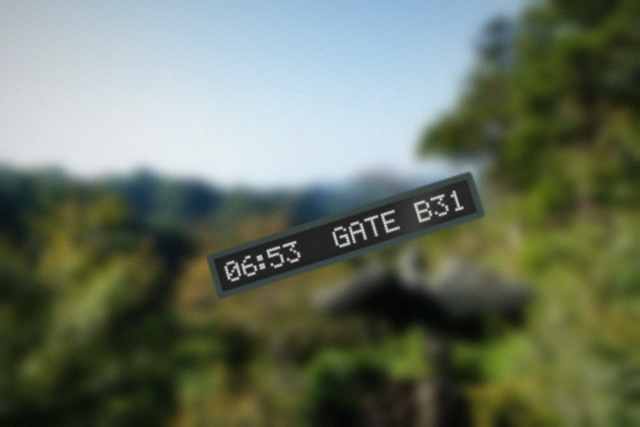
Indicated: 6,53
